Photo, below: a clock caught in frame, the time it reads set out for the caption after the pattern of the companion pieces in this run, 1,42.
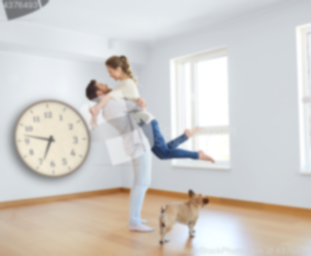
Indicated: 6,47
